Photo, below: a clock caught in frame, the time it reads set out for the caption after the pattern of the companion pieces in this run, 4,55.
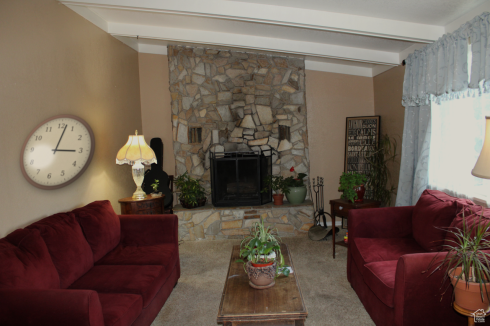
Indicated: 3,02
